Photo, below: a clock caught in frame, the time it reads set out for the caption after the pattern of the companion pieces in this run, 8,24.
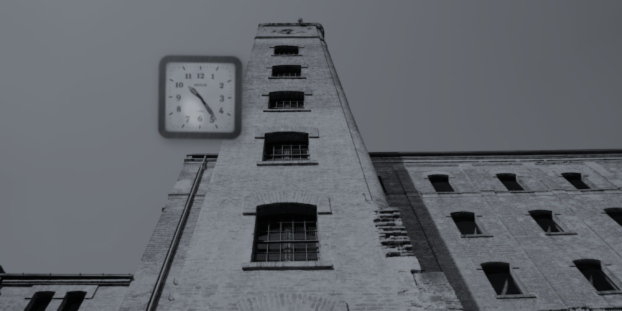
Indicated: 10,24
